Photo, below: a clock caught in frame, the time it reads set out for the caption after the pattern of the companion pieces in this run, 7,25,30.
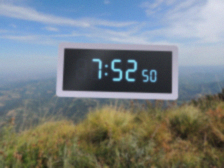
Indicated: 7,52,50
